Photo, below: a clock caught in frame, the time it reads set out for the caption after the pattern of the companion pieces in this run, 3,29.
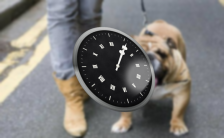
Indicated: 1,06
